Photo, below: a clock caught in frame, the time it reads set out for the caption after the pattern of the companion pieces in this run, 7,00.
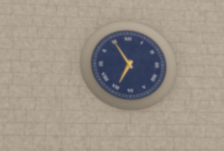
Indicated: 6,55
